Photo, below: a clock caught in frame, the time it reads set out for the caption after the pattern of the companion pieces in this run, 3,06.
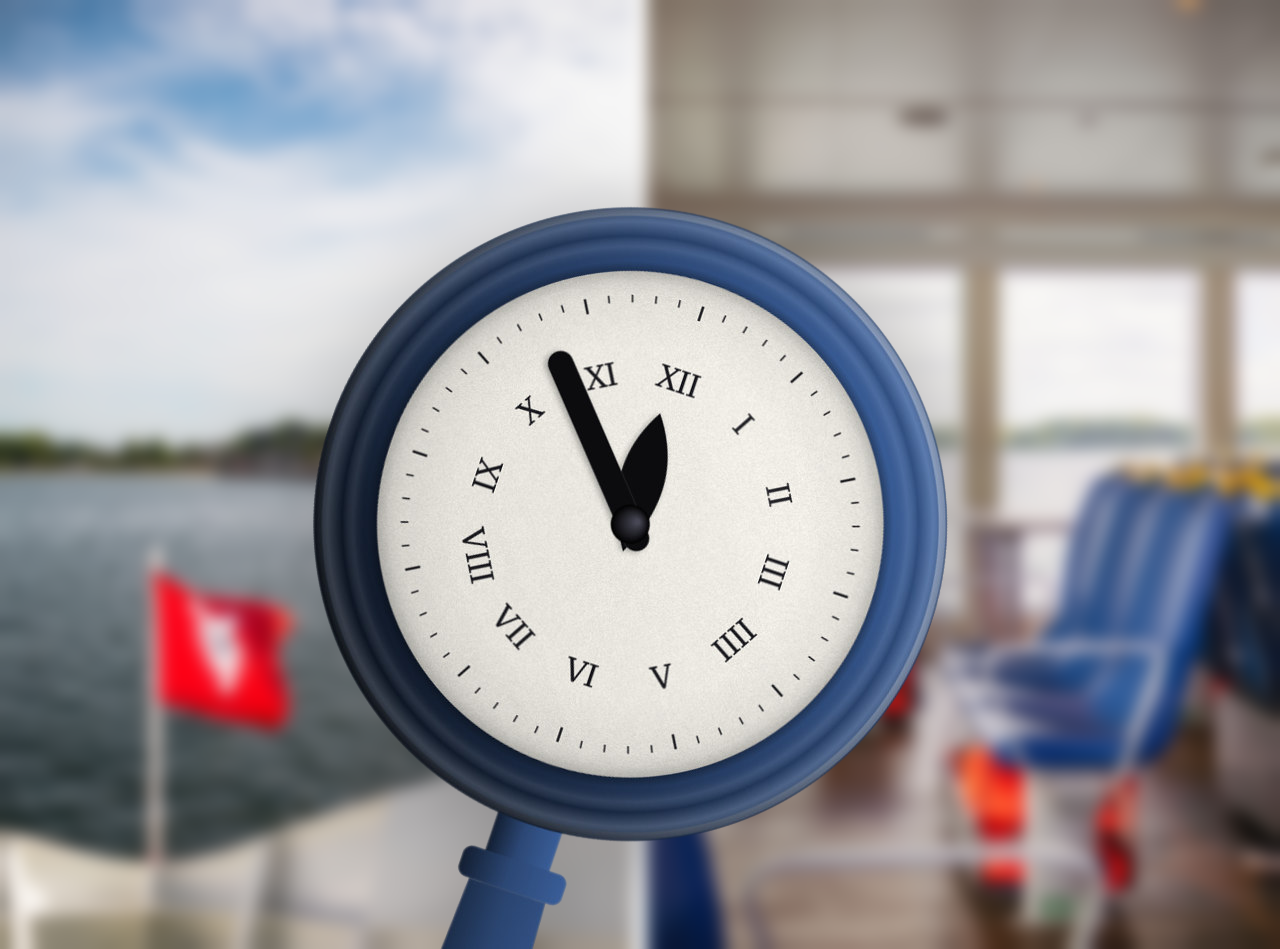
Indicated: 11,53
